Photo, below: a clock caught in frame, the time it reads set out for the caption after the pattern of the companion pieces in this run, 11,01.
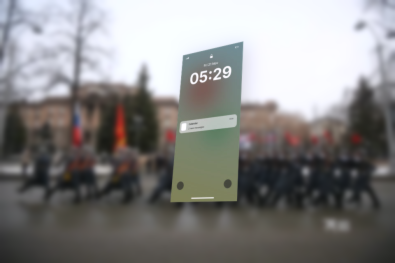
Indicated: 5,29
